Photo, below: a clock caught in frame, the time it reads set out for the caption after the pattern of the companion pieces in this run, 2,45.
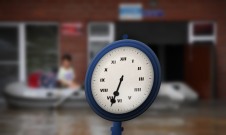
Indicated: 6,33
